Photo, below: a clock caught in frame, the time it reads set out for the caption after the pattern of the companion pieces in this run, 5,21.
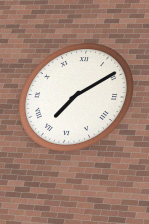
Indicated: 7,09
